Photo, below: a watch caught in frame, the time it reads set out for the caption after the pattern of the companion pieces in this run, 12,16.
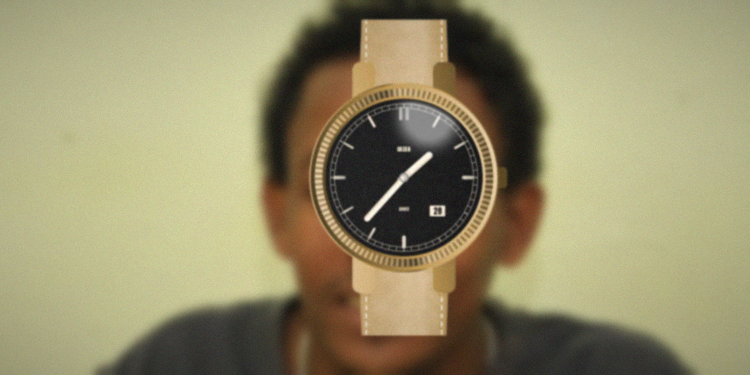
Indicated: 1,37
